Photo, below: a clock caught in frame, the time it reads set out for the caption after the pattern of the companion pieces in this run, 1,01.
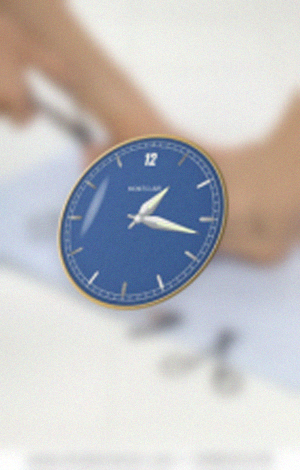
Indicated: 1,17
